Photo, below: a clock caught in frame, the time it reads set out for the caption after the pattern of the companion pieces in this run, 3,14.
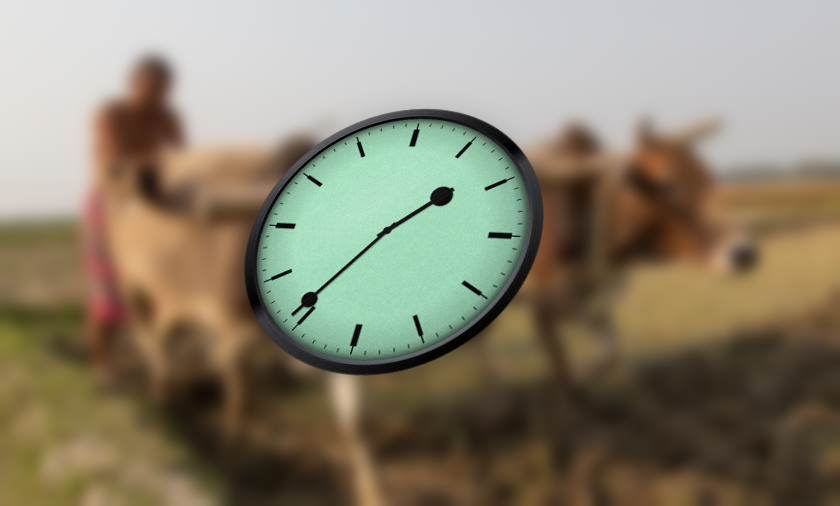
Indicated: 1,36
